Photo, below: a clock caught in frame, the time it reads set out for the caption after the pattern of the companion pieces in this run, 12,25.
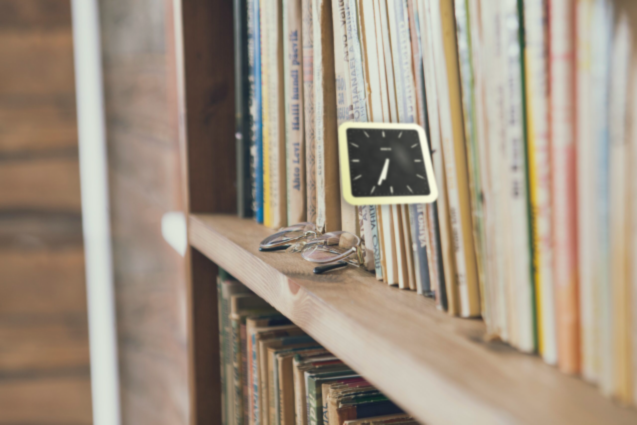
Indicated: 6,34
